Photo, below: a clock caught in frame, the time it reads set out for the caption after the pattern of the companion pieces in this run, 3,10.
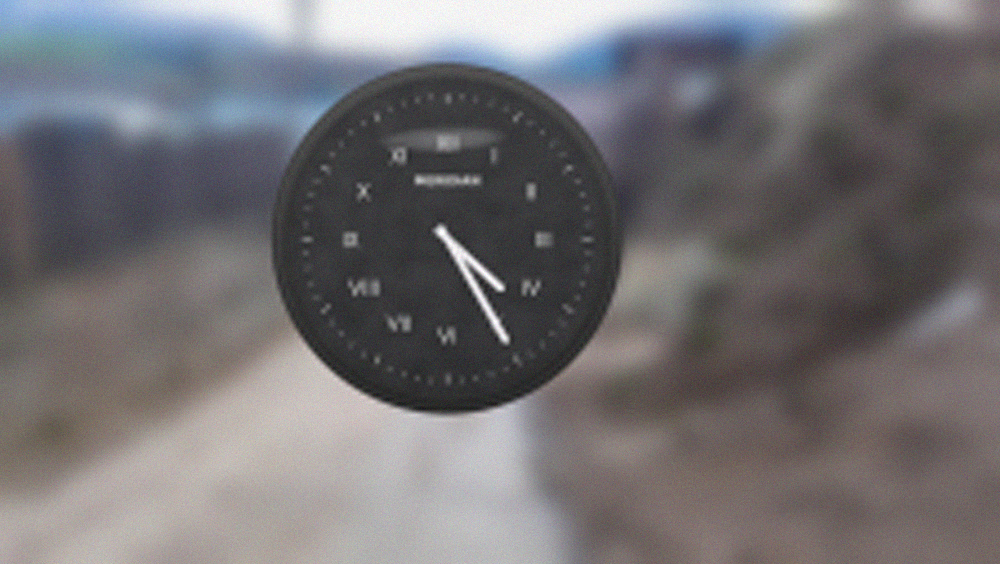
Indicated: 4,25
